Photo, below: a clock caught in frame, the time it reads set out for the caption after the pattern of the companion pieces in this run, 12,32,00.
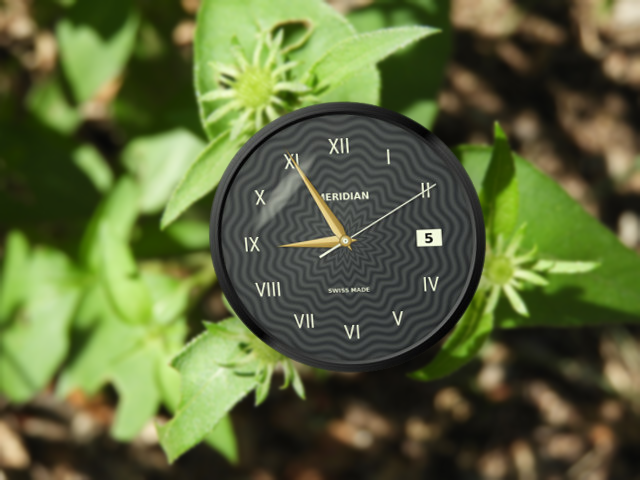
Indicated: 8,55,10
